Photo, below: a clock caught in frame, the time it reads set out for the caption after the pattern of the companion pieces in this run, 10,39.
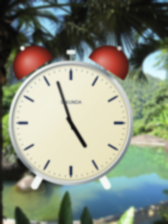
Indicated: 4,57
